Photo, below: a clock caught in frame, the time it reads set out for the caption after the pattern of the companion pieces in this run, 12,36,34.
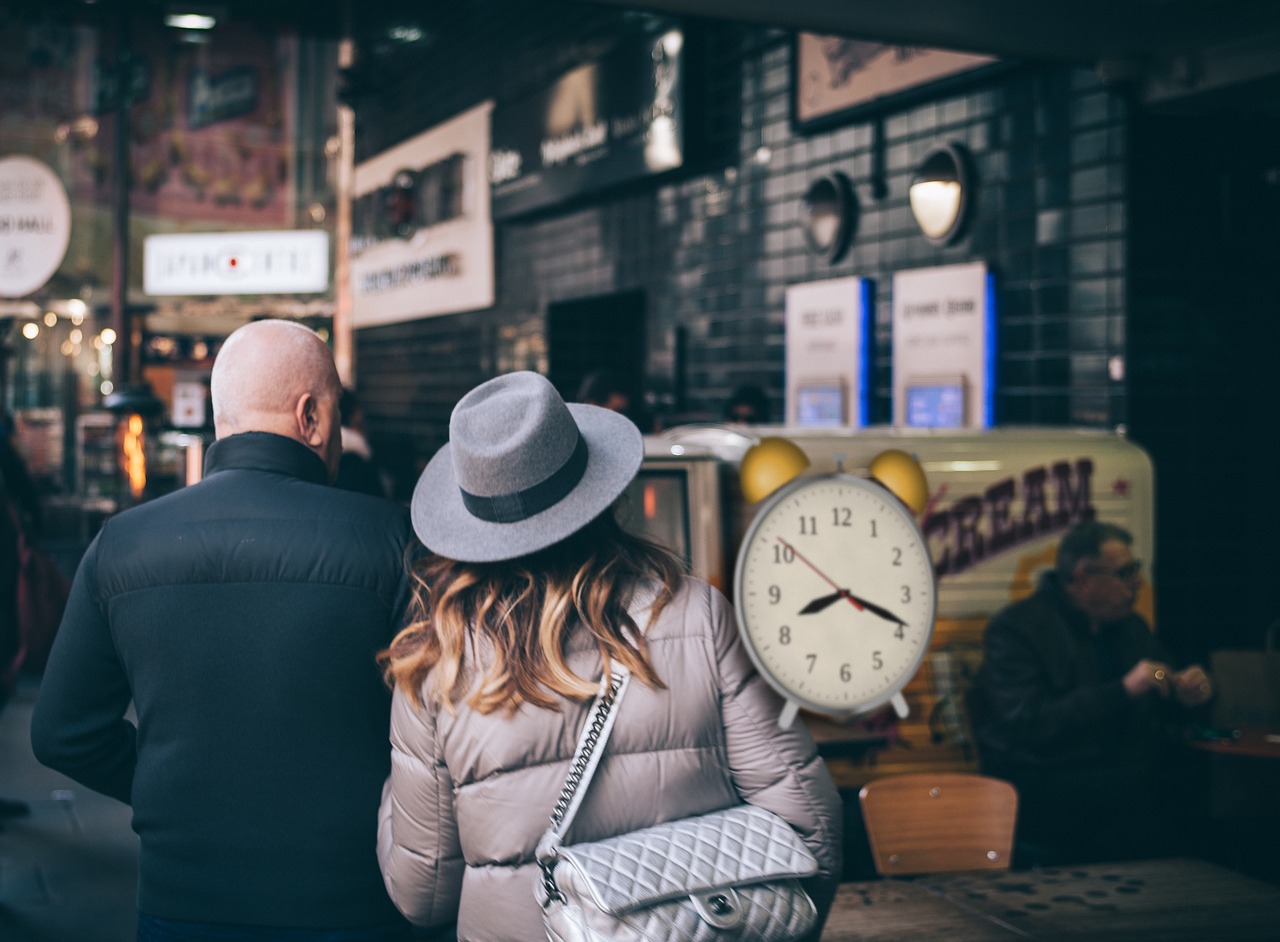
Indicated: 8,18,51
